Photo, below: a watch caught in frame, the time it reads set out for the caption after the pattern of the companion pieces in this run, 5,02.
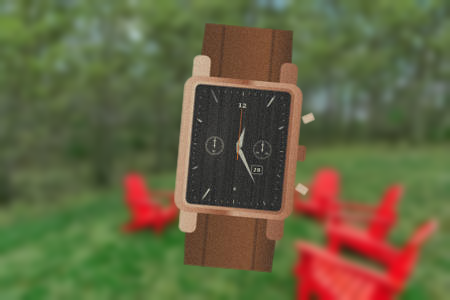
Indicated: 12,25
